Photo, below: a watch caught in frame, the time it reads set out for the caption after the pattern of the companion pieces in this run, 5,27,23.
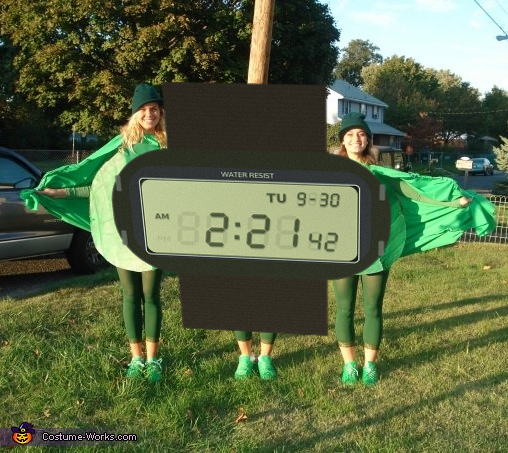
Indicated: 2,21,42
